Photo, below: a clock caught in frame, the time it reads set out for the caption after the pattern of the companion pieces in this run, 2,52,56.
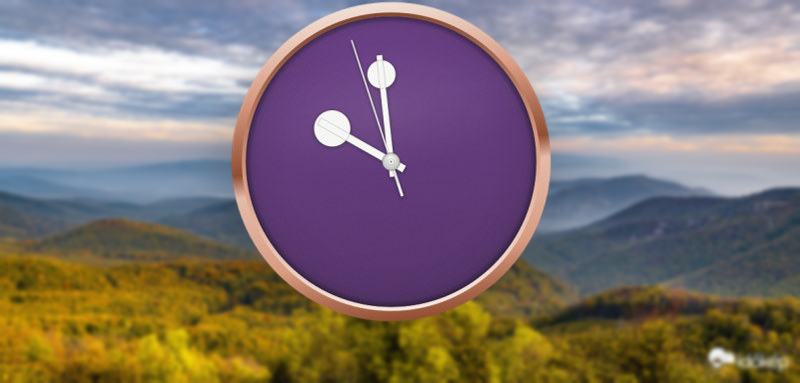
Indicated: 9,58,57
